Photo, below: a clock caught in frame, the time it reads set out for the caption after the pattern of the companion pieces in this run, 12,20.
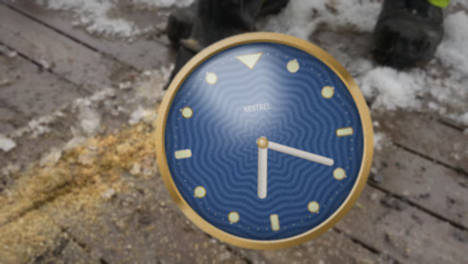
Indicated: 6,19
